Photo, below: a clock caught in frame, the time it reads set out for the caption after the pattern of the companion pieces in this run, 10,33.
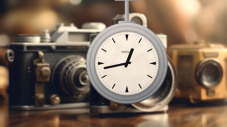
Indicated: 12,43
